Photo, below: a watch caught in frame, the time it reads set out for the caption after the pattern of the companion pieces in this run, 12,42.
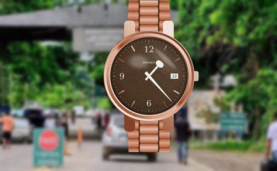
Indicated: 1,23
